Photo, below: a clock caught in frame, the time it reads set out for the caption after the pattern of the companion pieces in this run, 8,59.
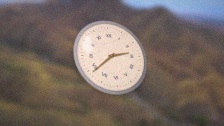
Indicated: 2,39
